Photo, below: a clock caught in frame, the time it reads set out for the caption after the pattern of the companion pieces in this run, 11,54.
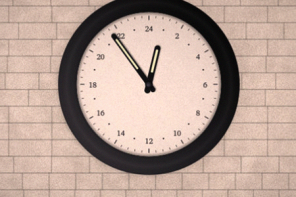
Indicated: 0,54
